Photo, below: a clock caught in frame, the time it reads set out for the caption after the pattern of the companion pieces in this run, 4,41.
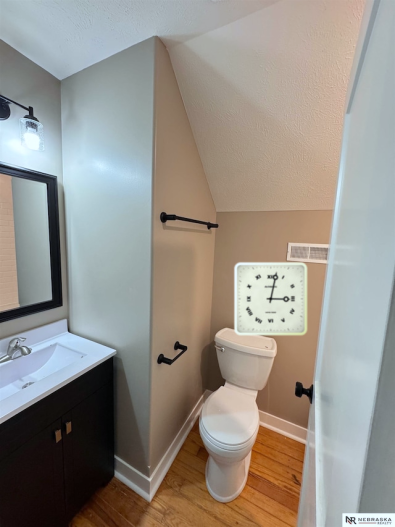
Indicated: 3,02
